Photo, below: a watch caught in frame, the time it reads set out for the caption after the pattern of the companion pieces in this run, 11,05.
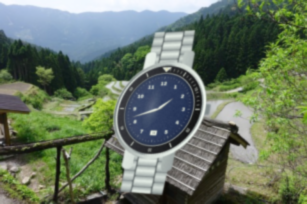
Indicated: 1,42
